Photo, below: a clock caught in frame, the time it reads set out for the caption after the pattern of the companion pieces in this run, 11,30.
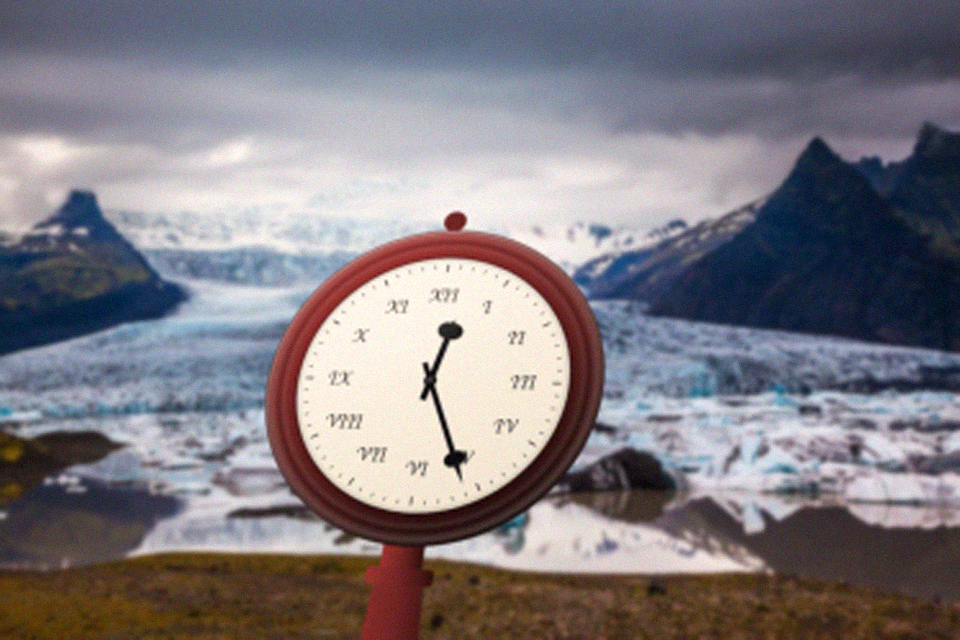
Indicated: 12,26
